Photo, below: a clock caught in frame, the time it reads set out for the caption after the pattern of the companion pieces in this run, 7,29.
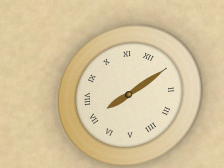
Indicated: 7,05
